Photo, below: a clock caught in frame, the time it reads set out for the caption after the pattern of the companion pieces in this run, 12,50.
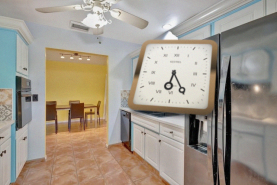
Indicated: 6,25
